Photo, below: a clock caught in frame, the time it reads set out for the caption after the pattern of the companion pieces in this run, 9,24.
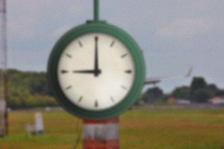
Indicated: 9,00
